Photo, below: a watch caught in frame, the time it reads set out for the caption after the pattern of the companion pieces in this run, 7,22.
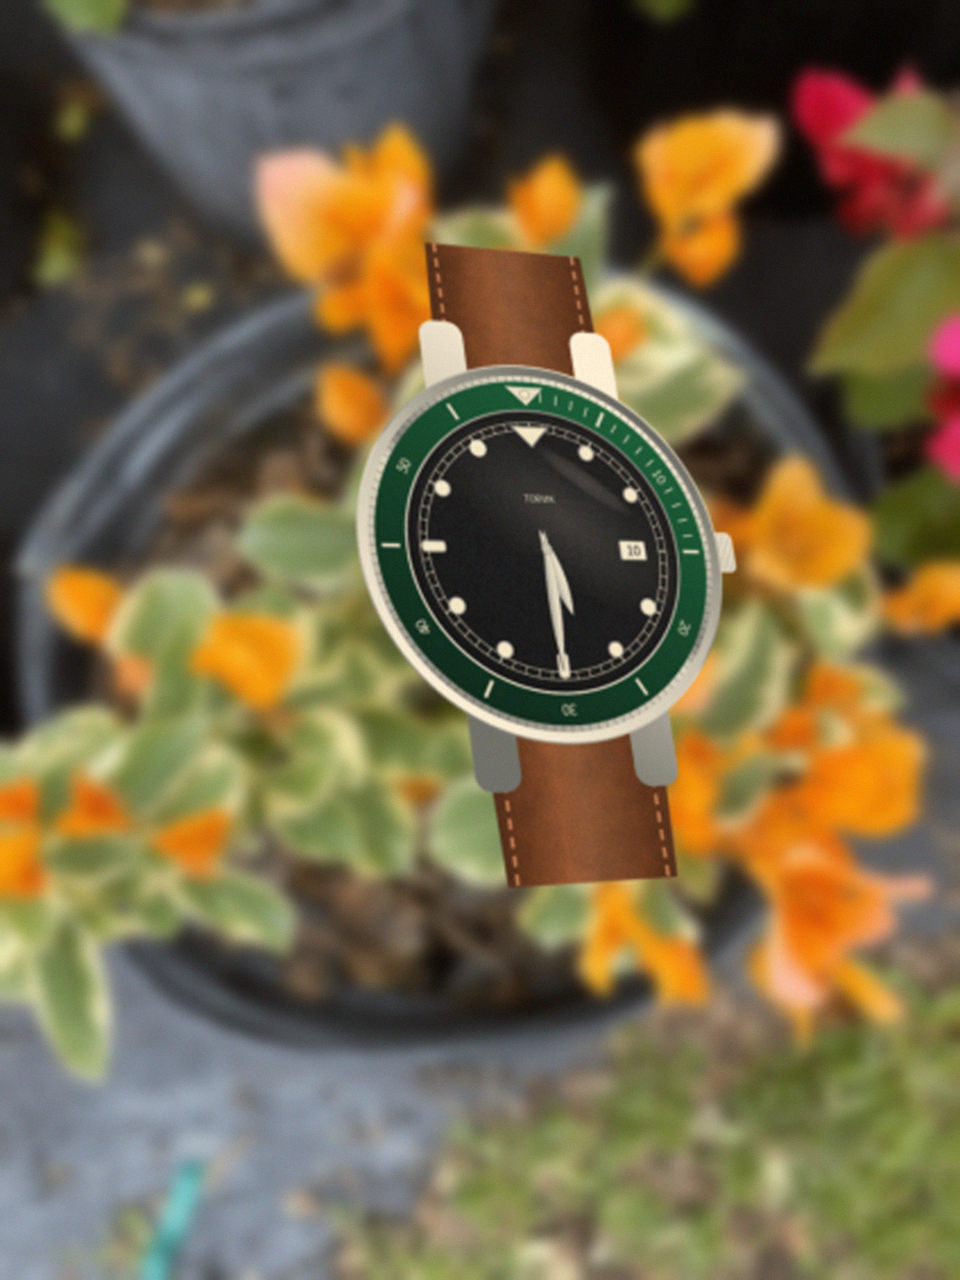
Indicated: 5,30
